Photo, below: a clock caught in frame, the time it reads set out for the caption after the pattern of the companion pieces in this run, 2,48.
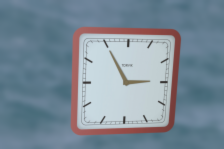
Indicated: 2,55
